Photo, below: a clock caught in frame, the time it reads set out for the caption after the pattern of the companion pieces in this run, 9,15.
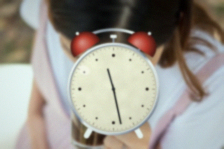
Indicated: 11,28
